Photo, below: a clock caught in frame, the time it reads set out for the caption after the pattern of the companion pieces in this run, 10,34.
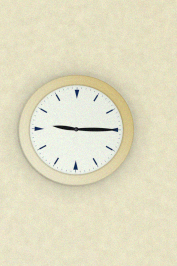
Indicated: 9,15
